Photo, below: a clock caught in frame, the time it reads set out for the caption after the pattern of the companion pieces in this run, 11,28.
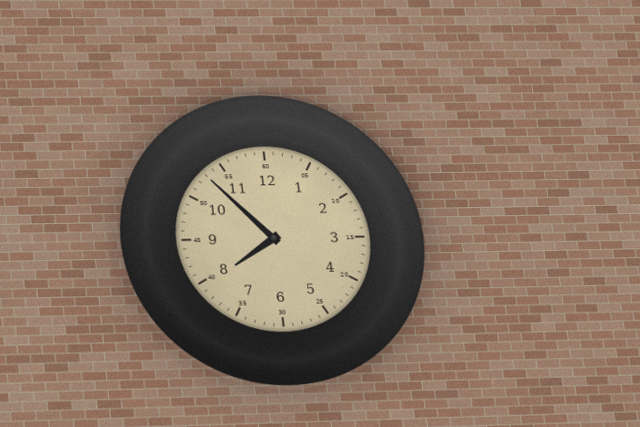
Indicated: 7,53
